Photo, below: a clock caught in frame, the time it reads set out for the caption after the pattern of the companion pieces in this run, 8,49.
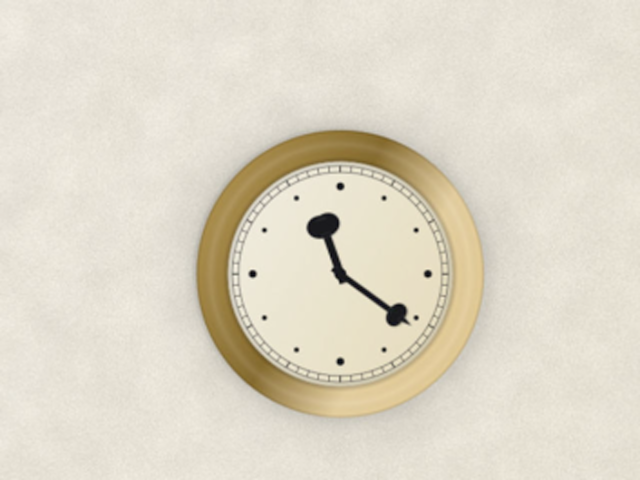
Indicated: 11,21
